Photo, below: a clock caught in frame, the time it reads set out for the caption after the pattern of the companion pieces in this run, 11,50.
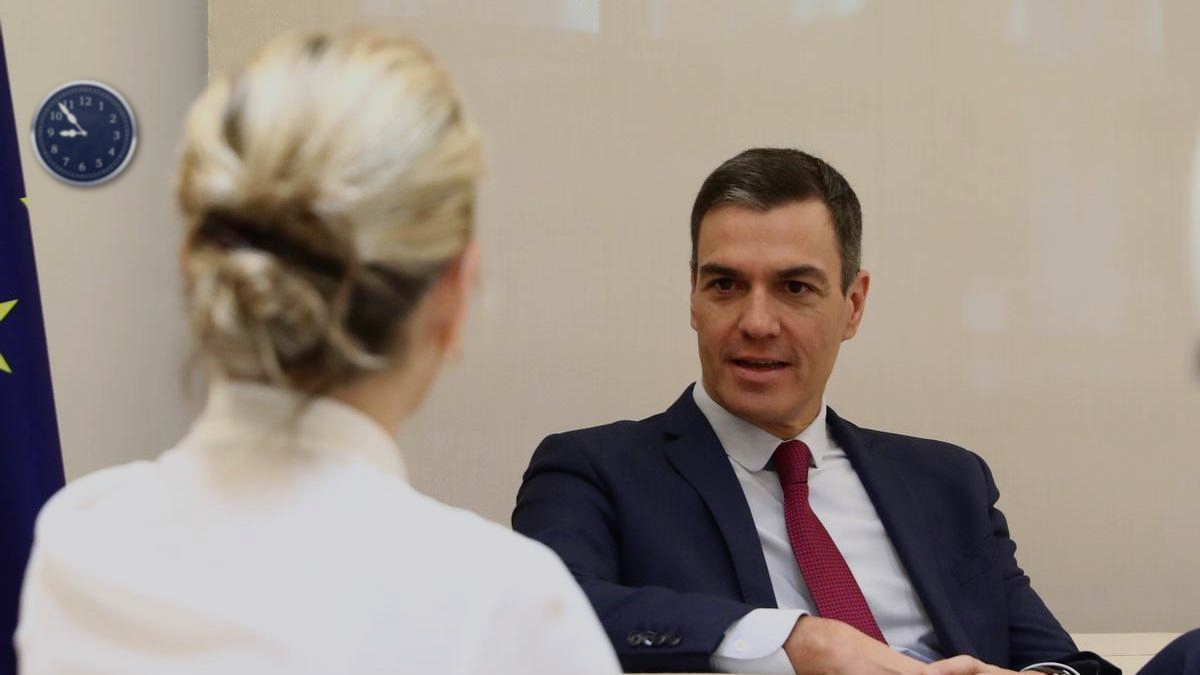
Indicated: 8,53
